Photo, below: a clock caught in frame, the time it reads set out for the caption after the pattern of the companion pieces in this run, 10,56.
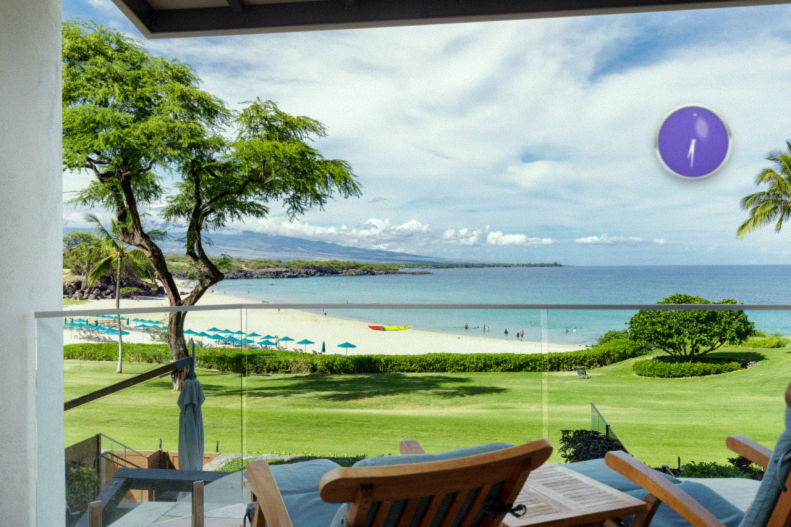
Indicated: 6,30
